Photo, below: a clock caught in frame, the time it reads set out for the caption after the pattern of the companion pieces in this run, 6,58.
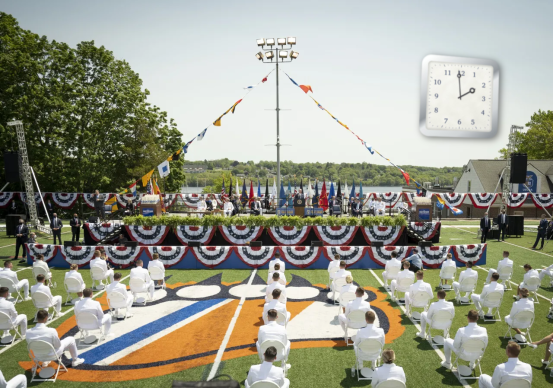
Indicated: 1,59
